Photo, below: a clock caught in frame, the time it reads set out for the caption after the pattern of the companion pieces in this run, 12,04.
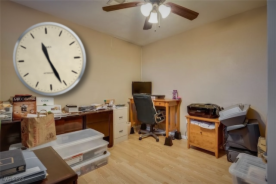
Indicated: 11,26
